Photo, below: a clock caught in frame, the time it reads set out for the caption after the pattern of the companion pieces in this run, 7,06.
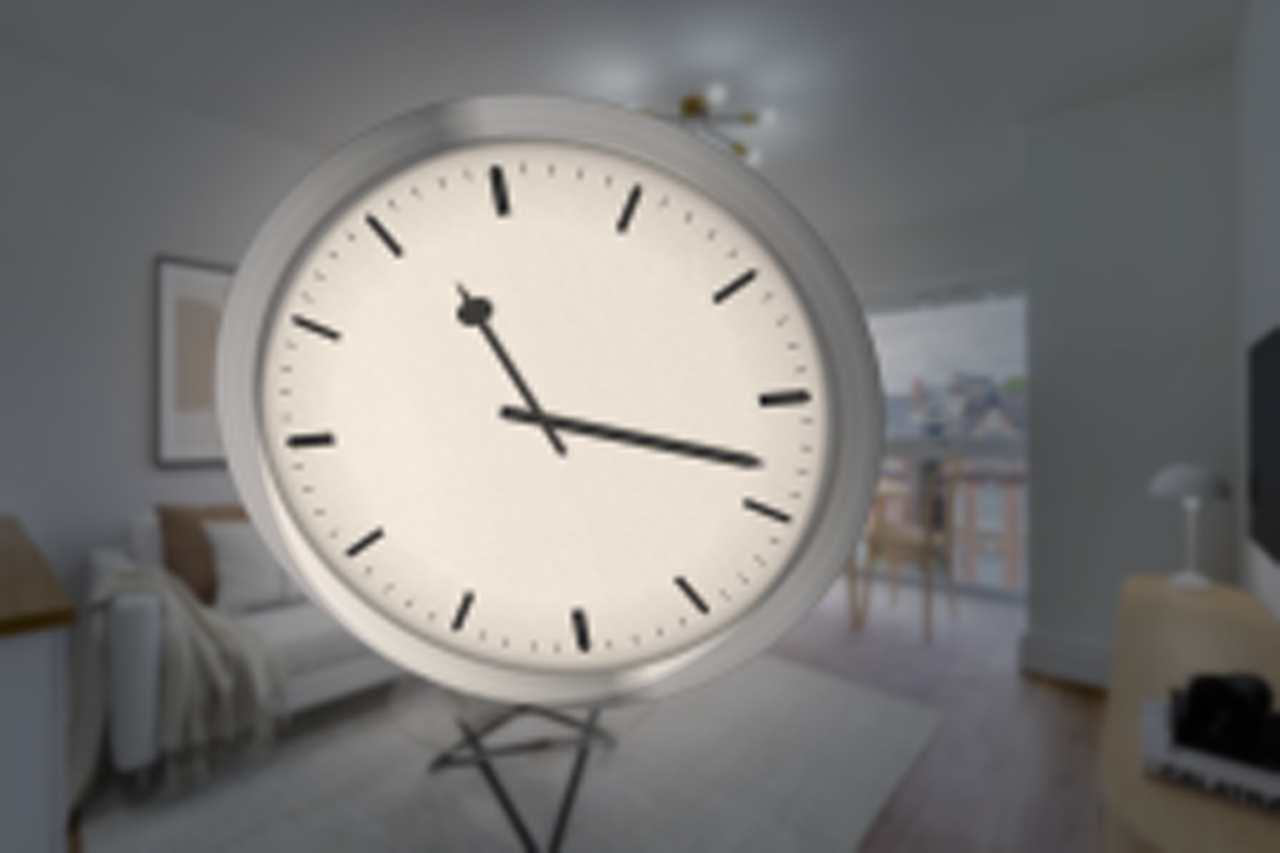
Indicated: 11,18
